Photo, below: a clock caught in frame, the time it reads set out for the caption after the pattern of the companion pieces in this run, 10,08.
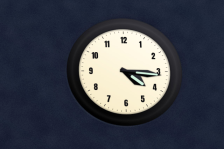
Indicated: 4,16
